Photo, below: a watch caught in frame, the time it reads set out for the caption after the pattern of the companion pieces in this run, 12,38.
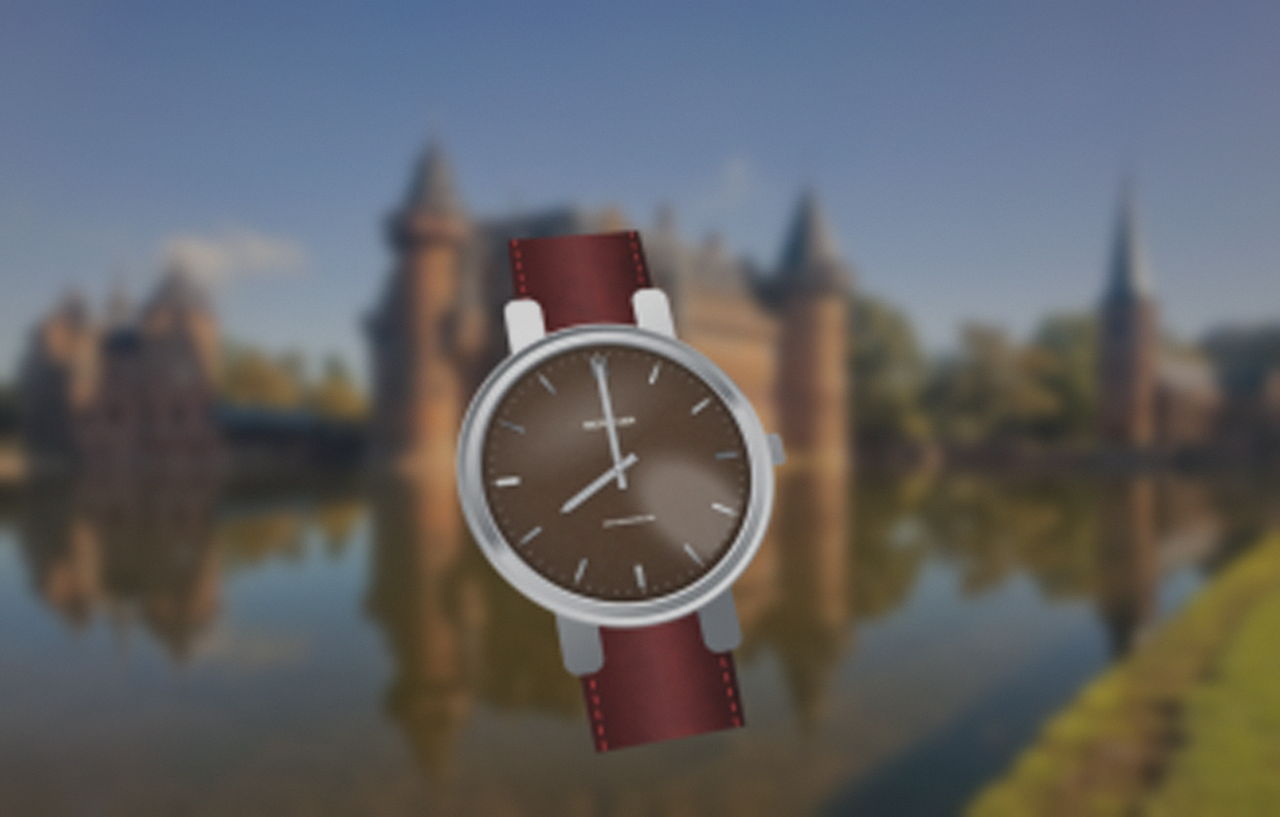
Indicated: 8,00
